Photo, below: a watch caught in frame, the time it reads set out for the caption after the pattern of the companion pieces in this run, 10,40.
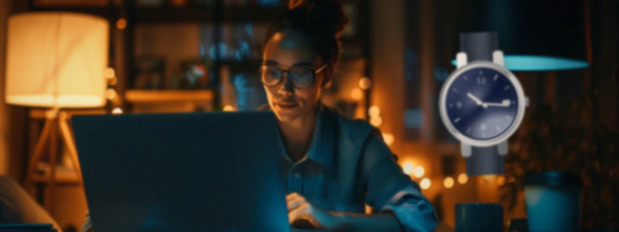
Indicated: 10,16
